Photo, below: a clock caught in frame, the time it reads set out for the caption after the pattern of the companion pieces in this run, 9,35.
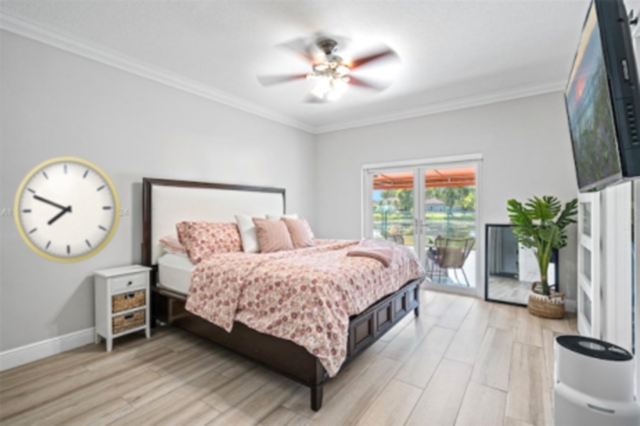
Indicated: 7,49
